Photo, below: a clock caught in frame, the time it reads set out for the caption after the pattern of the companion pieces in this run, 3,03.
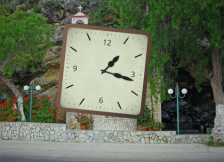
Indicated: 1,17
